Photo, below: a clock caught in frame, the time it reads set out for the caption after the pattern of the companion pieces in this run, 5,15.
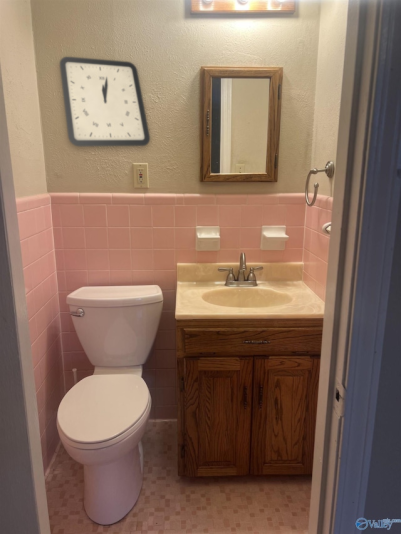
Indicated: 12,02
